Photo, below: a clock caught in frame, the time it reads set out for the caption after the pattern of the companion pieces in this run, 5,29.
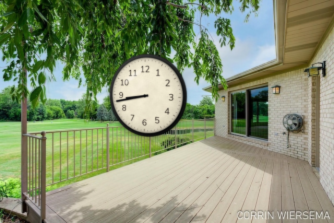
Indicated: 8,43
